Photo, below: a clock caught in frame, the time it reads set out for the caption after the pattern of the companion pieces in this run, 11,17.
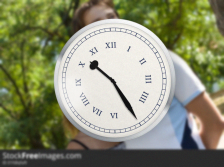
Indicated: 10,25
